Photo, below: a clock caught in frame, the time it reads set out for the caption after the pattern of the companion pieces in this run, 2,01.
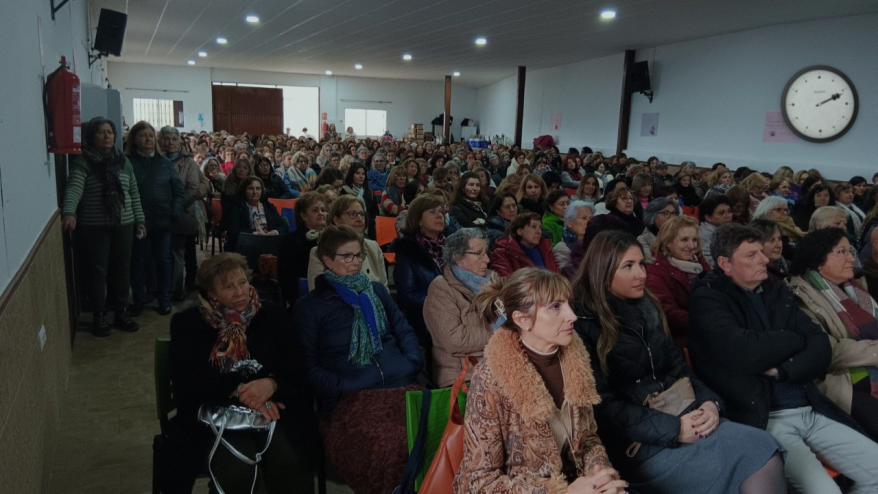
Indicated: 2,11
